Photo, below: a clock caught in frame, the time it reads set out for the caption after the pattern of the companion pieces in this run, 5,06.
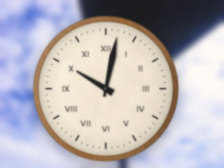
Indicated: 10,02
